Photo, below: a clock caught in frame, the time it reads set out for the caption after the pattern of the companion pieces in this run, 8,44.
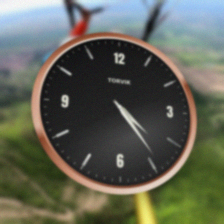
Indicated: 4,24
